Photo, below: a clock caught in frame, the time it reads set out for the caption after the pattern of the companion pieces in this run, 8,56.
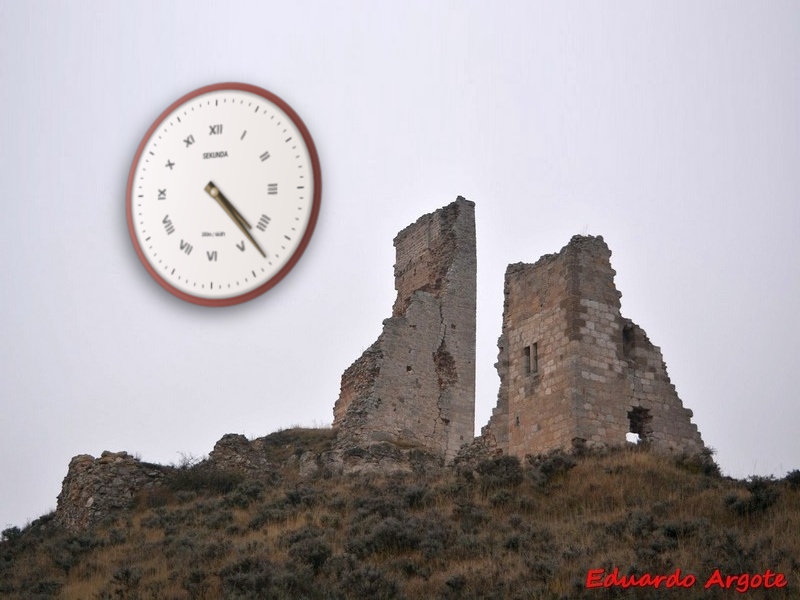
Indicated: 4,23
